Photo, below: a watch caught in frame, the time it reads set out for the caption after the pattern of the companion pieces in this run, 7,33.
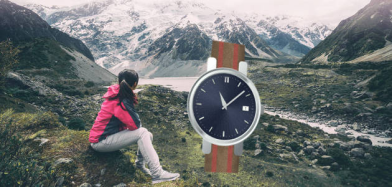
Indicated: 11,08
